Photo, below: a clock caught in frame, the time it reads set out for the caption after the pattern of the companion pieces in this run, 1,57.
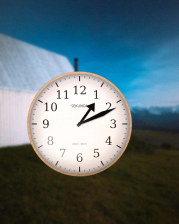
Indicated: 1,11
